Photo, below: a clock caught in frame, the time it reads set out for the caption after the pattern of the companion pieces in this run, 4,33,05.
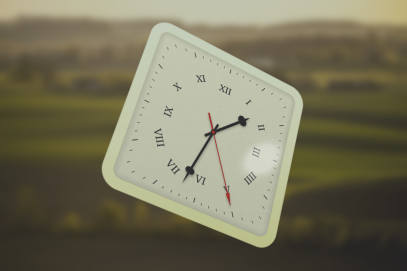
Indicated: 1,32,25
